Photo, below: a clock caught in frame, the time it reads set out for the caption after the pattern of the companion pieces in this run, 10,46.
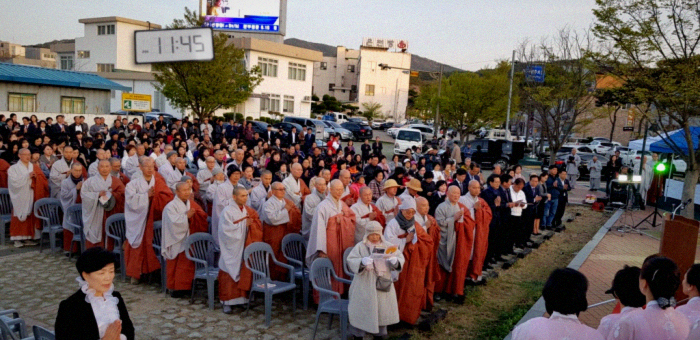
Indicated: 11,45
